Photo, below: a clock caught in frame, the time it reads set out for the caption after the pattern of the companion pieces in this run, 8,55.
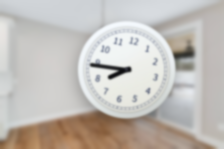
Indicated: 7,44
